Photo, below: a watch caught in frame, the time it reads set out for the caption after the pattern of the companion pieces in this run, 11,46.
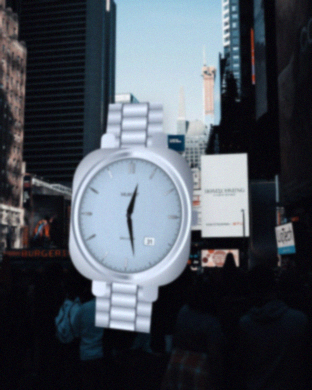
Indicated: 12,28
